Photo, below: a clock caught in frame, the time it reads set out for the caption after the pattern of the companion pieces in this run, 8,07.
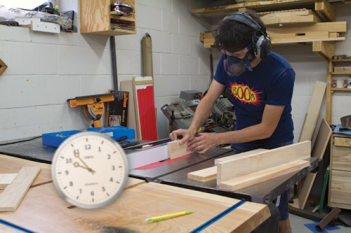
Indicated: 9,54
